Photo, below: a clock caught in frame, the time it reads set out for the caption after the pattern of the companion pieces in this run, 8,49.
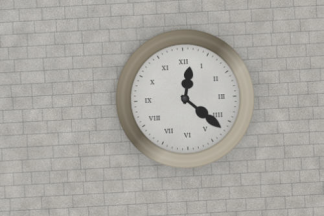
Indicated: 12,22
